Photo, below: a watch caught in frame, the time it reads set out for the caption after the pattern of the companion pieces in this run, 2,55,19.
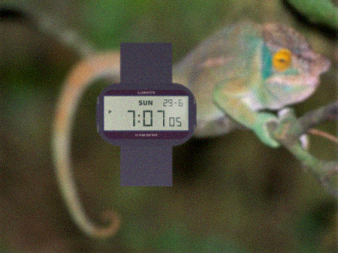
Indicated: 7,07,05
